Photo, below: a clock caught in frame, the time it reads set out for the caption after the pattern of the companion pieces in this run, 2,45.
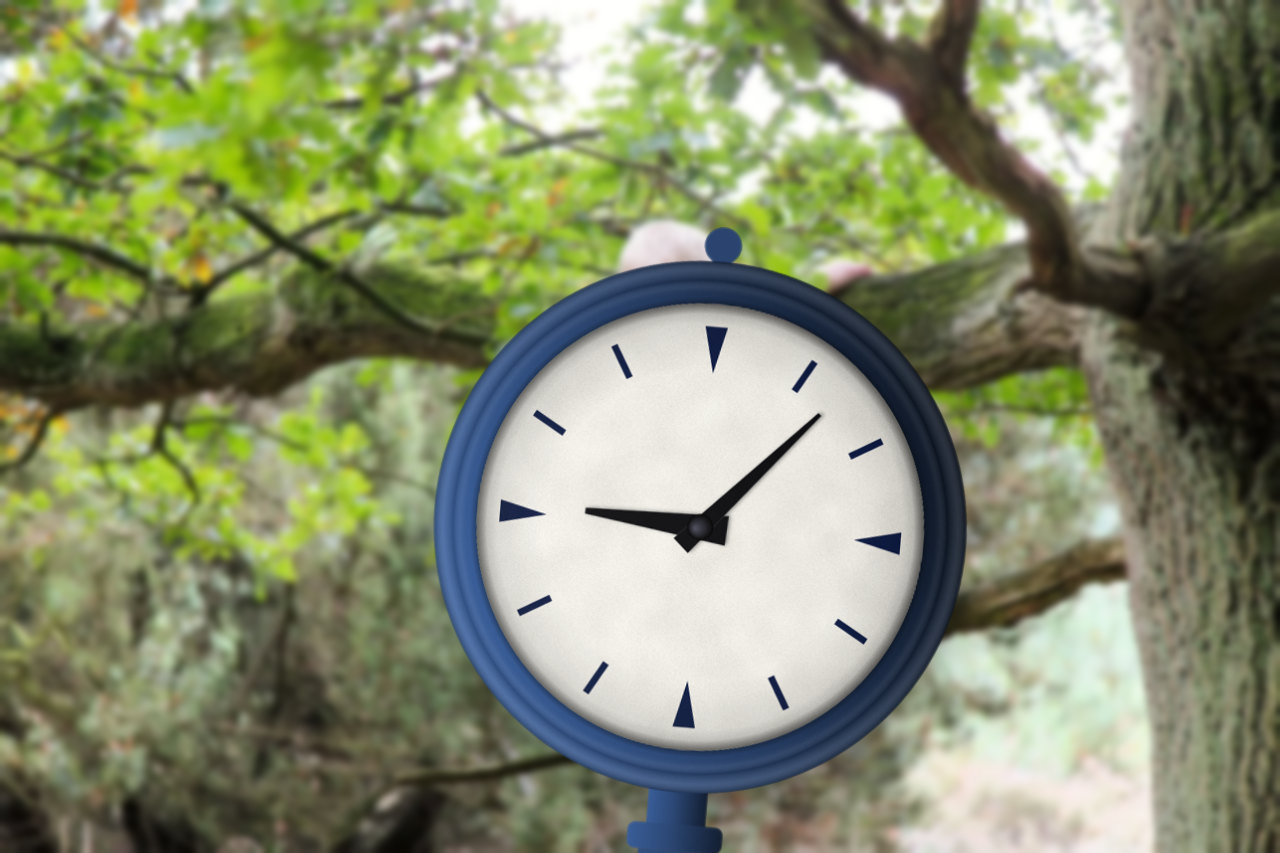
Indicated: 9,07
